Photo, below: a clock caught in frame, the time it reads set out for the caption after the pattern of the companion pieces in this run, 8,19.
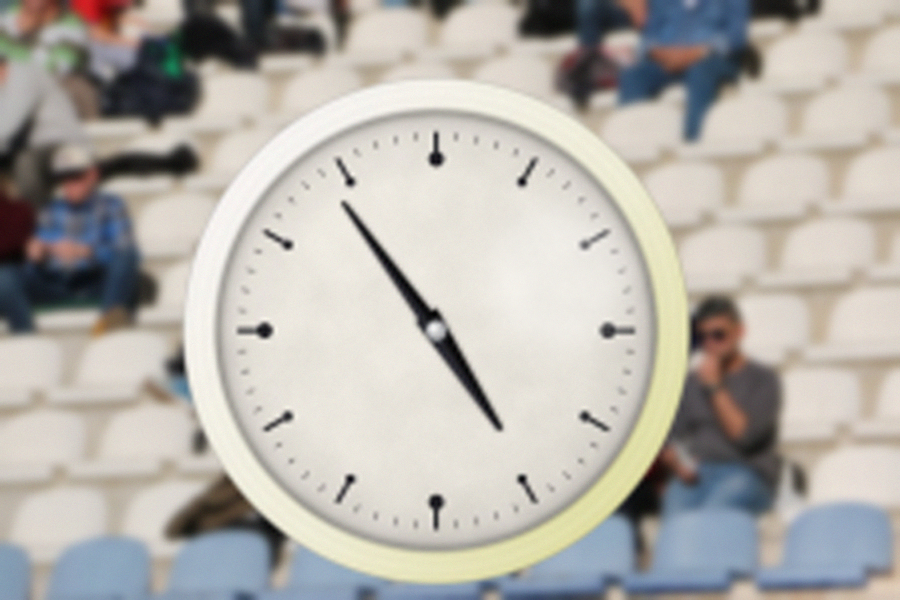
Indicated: 4,54
